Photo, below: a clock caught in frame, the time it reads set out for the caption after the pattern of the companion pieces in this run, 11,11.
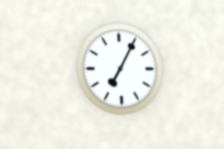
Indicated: 7,05
